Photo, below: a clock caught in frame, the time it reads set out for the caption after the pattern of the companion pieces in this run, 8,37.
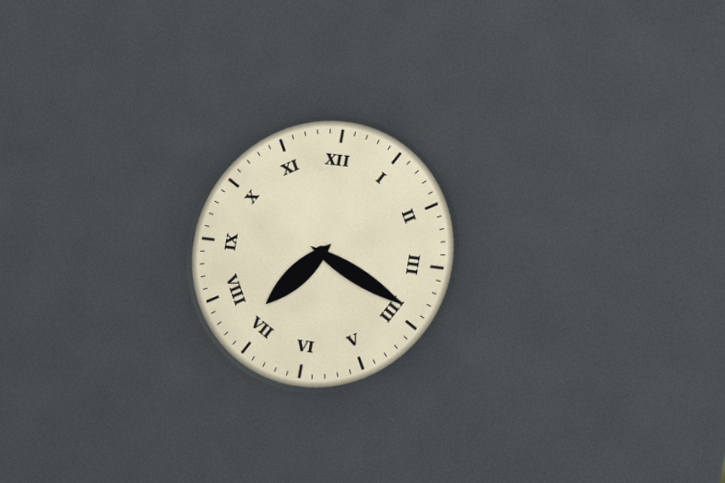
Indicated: 7,19
